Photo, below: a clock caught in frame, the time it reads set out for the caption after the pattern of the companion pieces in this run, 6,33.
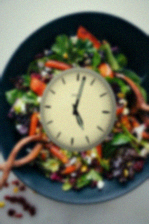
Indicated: 5,02
